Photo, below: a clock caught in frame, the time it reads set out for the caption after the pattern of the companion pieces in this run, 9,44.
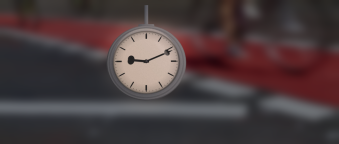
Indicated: 9,11
